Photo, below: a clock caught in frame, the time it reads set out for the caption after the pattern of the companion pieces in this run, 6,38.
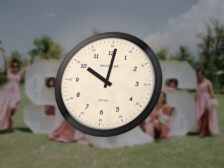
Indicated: 10,01
